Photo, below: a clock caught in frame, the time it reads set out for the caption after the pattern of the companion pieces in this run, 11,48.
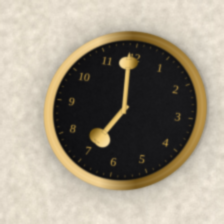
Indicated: 6,59
